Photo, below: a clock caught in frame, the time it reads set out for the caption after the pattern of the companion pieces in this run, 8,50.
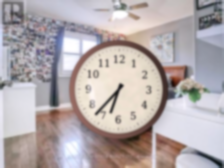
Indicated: 6,37
